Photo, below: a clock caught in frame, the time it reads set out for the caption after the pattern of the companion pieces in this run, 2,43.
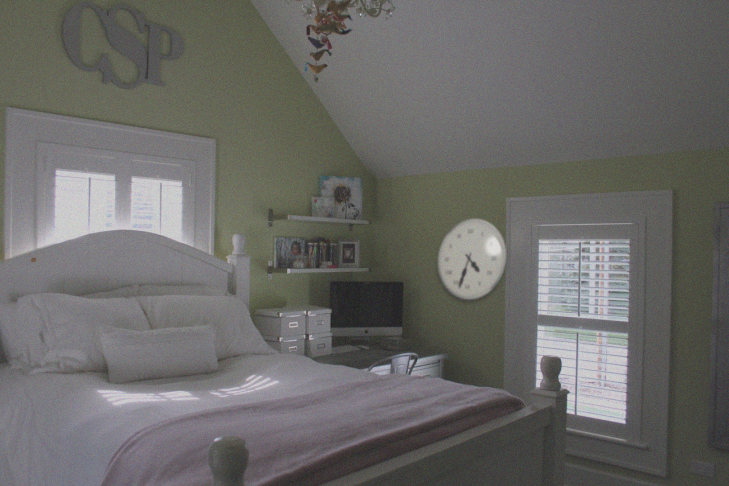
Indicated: 4,33
